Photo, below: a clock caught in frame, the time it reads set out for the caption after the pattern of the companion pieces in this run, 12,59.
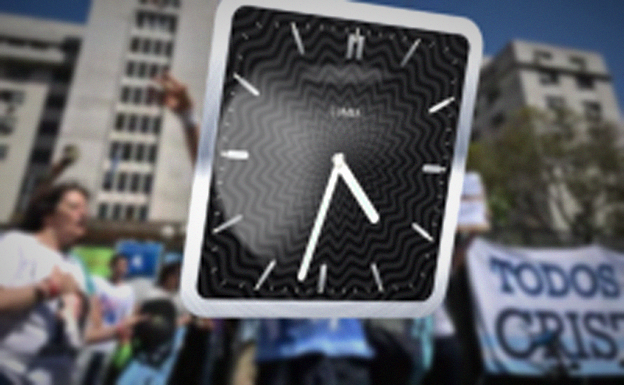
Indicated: 4,32
